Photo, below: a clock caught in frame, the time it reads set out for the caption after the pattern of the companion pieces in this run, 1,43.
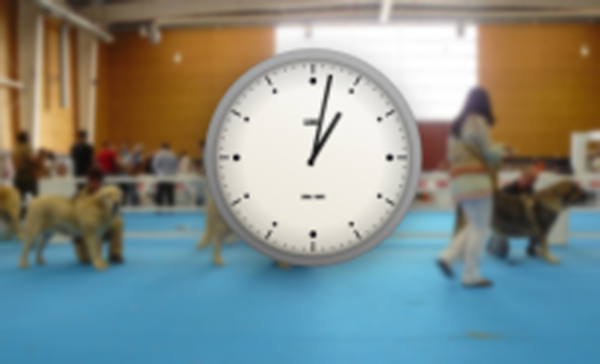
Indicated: 1,02
